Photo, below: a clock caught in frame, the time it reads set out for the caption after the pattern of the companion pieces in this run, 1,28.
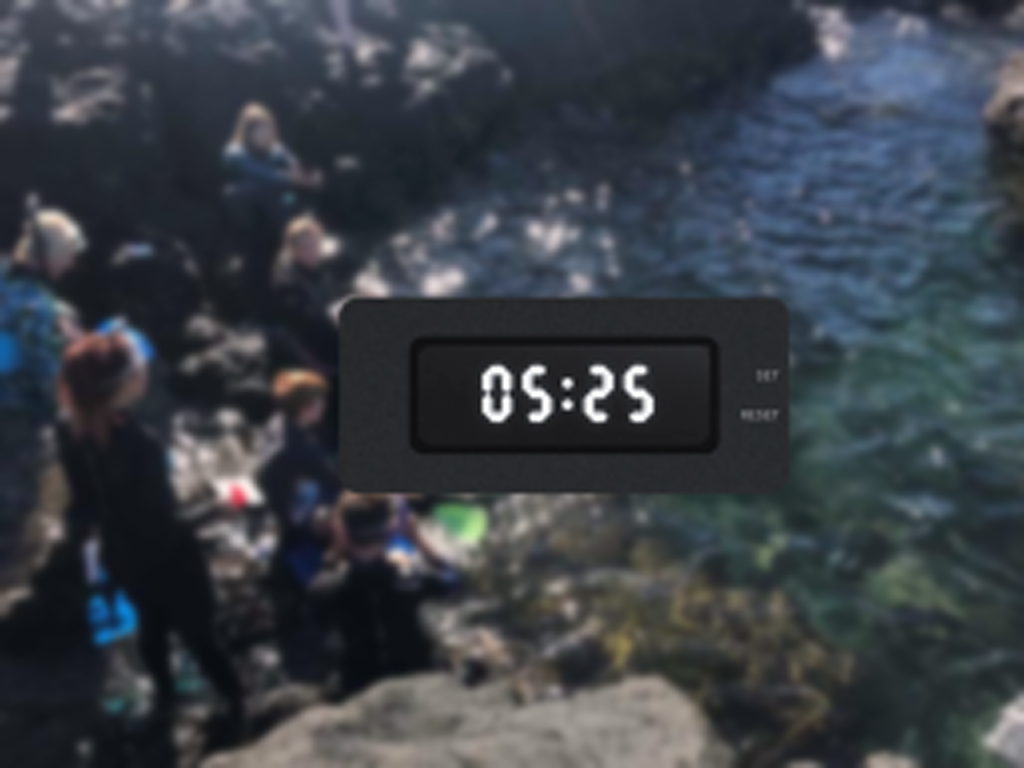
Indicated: 5,25
